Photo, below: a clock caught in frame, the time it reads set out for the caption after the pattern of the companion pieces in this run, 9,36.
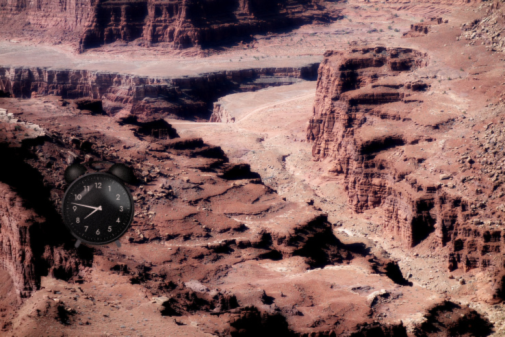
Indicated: 7,47
